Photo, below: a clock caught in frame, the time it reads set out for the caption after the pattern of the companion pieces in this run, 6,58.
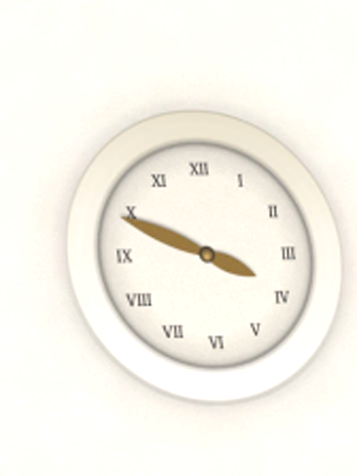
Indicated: 3,49
